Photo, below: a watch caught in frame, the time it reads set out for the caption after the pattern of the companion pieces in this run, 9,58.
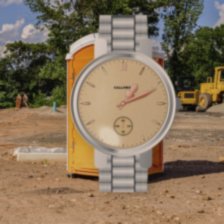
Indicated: 1,11
